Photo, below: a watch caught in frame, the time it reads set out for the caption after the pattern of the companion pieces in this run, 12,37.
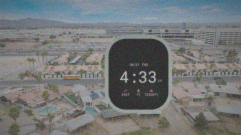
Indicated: 4,33
